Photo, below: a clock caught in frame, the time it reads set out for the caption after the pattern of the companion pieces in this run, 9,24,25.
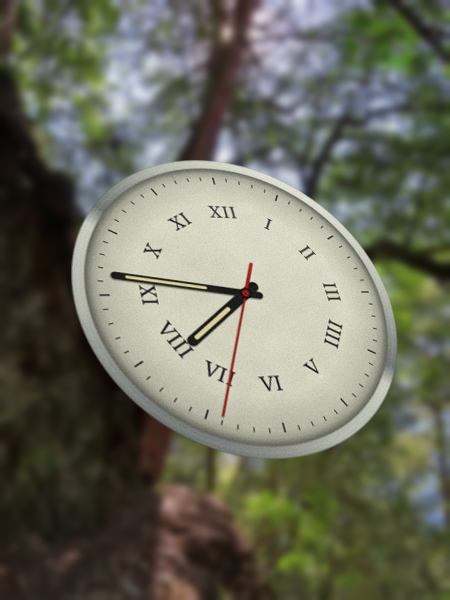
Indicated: 7,46,34
